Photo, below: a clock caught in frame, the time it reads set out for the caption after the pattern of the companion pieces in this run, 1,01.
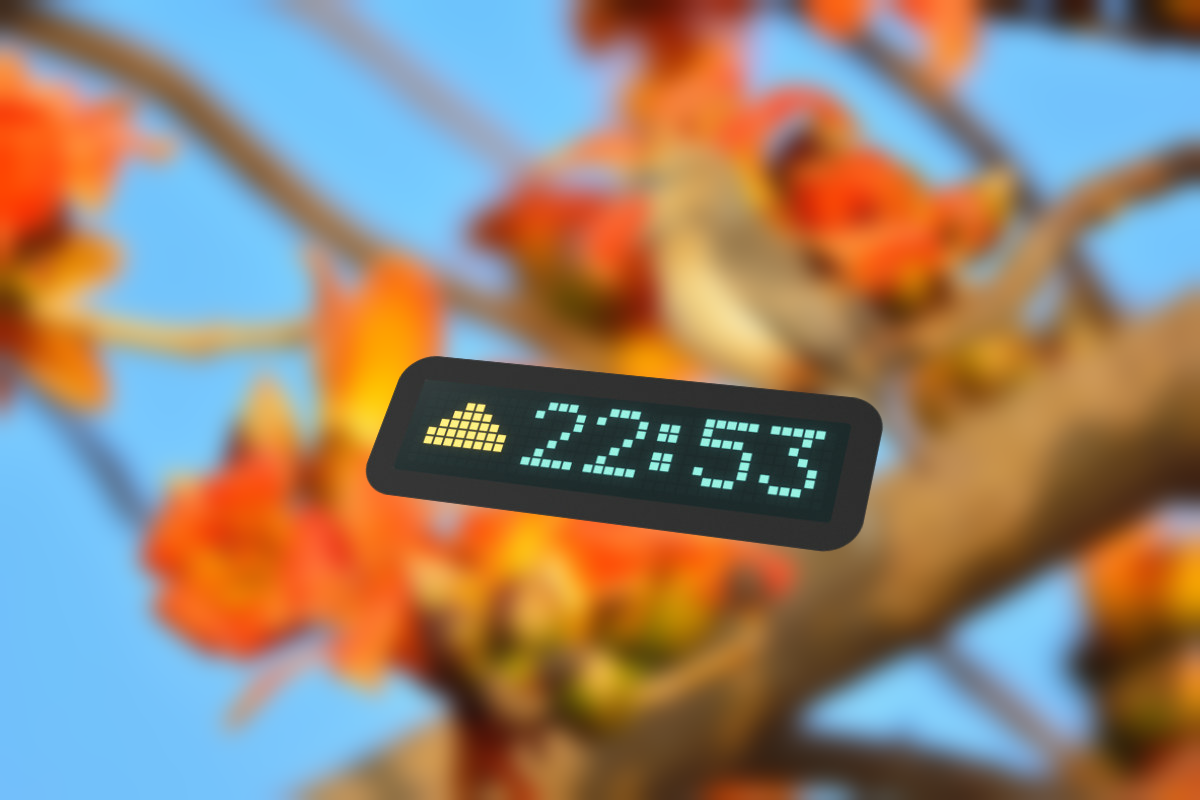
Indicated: 22,53
